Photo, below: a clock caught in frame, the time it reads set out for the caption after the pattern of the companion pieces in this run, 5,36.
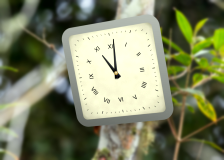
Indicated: 11,01
